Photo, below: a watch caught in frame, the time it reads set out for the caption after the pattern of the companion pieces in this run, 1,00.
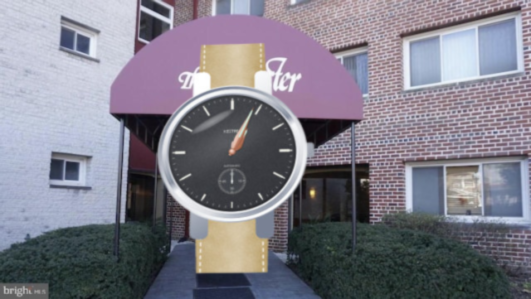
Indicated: 1,04
